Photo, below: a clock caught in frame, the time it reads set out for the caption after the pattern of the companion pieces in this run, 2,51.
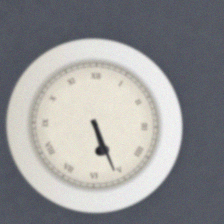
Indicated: 5,26
